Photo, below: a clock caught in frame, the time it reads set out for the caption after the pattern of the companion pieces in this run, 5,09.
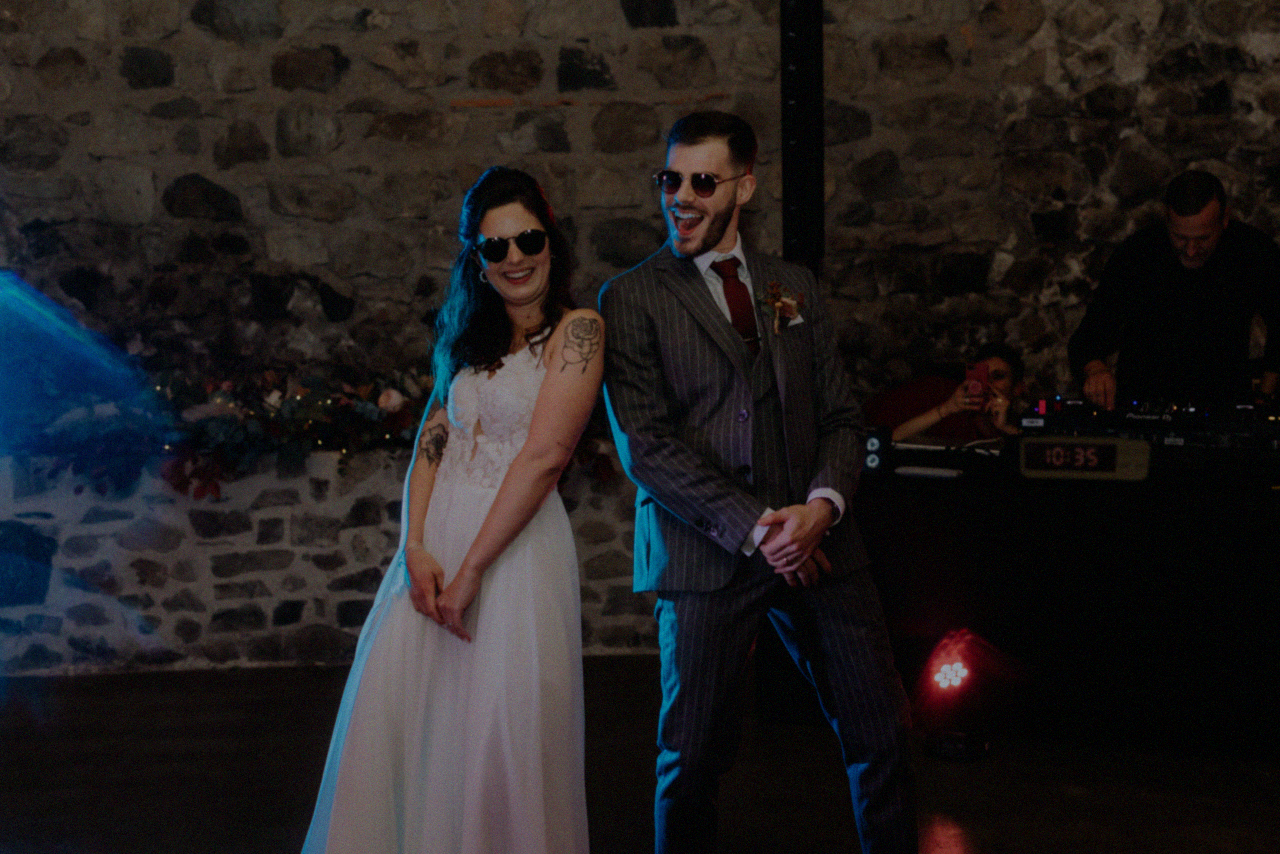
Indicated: 10,35
